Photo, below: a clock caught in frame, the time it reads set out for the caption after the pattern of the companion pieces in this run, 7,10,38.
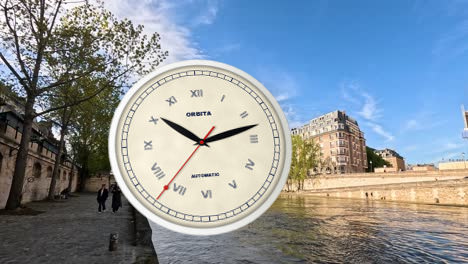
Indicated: 10,12,37
